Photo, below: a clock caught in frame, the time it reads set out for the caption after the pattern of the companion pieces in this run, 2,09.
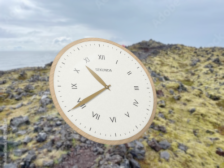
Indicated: 10,40
